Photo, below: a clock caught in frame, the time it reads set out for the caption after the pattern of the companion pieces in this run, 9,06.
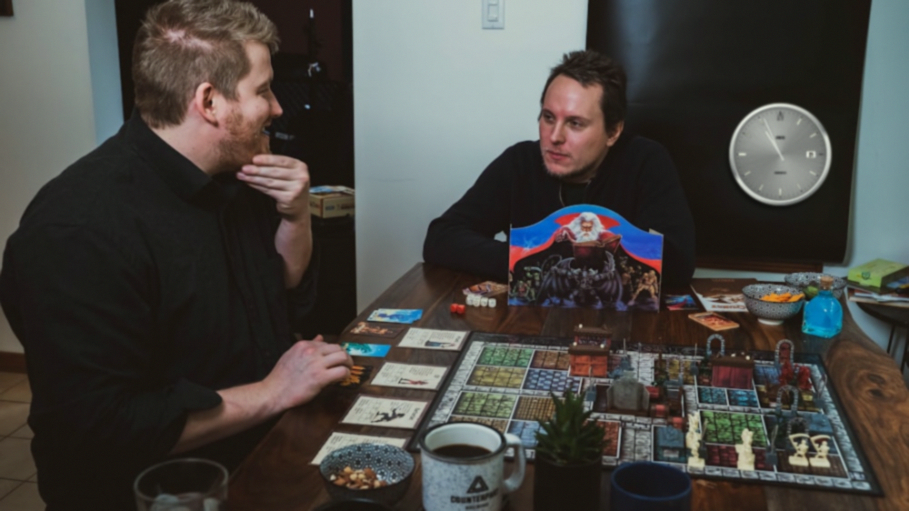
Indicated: 10,56
